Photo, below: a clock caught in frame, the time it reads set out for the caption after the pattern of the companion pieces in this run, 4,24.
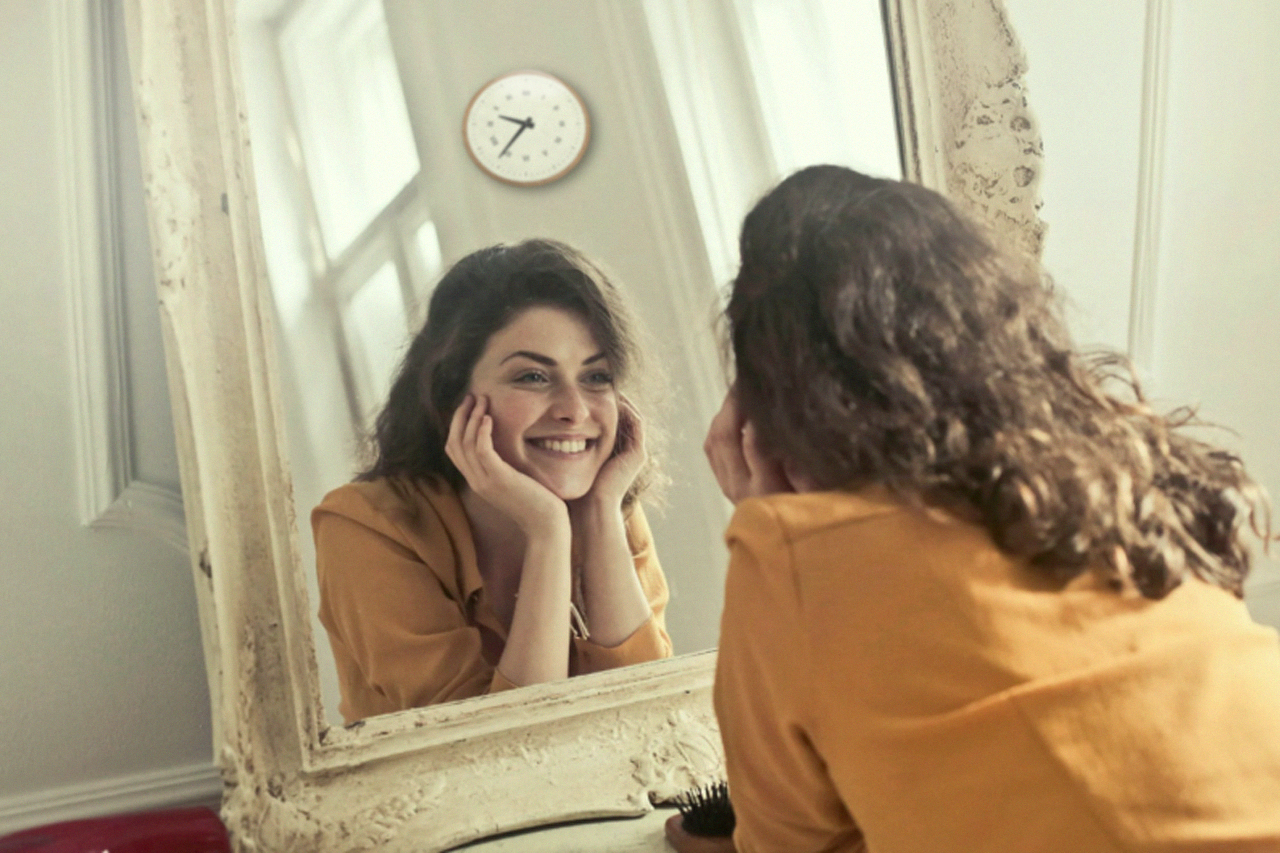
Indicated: 9,36
